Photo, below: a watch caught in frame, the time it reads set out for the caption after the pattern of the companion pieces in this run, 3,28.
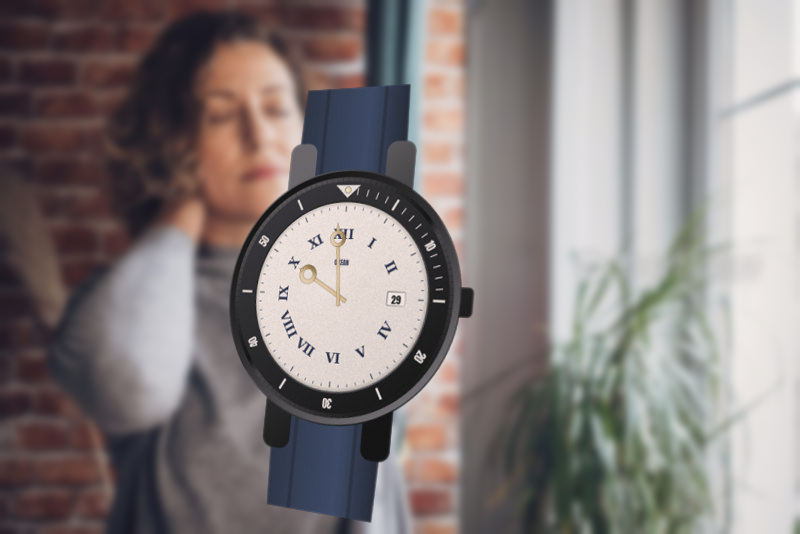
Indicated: 9,59
